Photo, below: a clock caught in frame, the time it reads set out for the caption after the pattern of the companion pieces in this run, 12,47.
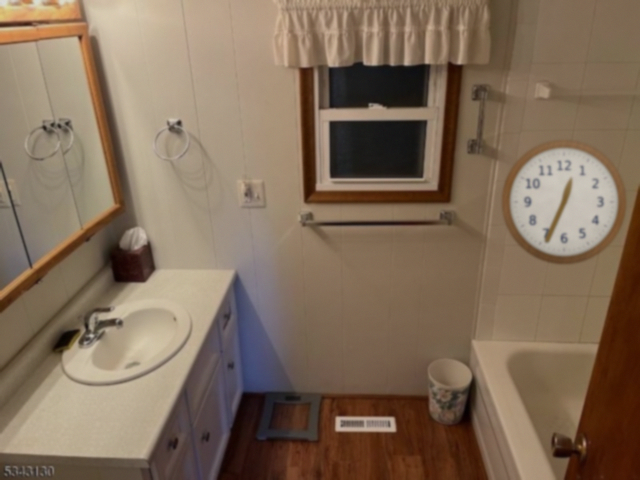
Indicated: 12,34
